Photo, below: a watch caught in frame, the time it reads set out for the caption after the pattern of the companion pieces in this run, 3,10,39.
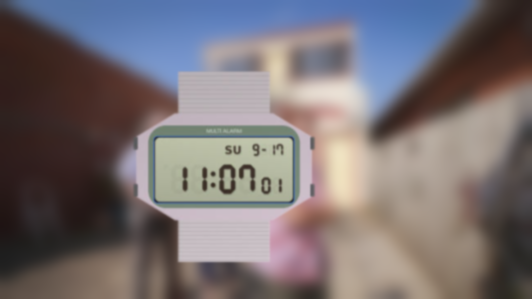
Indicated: 11,07,01
